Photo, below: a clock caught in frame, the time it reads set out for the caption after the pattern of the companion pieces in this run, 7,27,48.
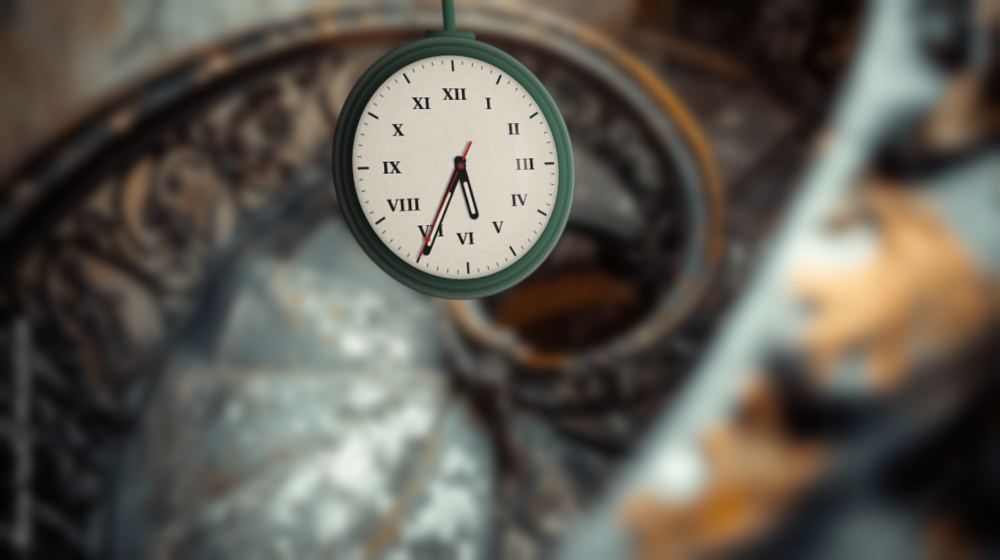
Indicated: 5,34,35
